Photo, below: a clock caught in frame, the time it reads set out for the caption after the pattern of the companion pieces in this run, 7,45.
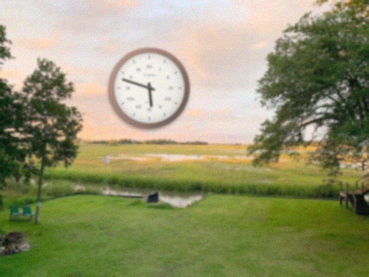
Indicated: 5,48
